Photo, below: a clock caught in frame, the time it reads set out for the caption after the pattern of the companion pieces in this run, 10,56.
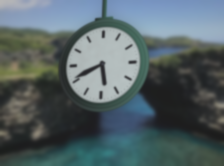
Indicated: 5,41
